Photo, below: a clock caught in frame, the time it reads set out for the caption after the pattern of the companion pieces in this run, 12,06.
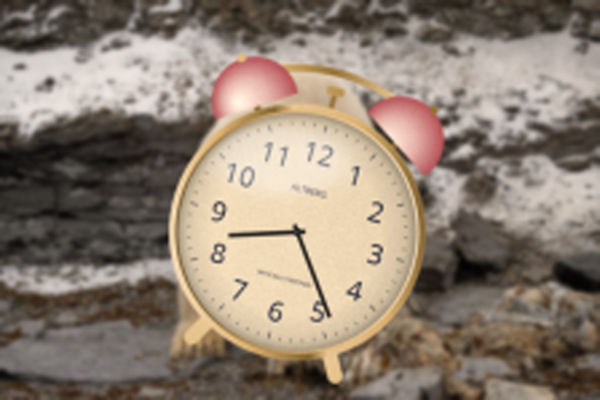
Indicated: 8,24
